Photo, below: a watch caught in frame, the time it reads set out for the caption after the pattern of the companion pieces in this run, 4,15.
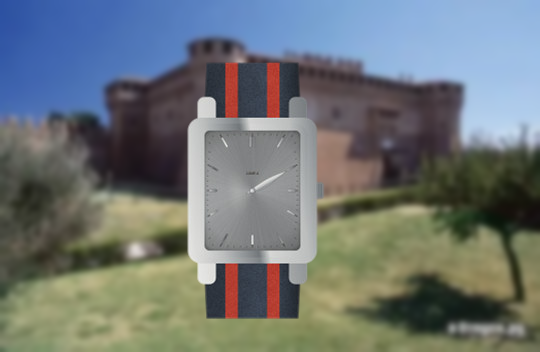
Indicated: 2,10
